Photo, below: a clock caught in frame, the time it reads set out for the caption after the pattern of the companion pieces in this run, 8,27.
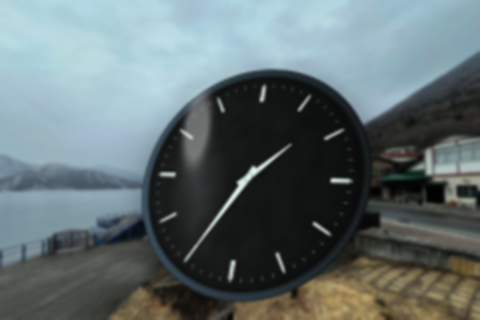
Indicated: 1,35
